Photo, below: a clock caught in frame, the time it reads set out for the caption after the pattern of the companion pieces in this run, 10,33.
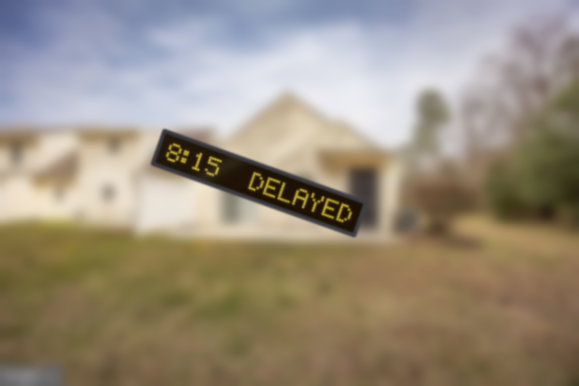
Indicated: 8,15
